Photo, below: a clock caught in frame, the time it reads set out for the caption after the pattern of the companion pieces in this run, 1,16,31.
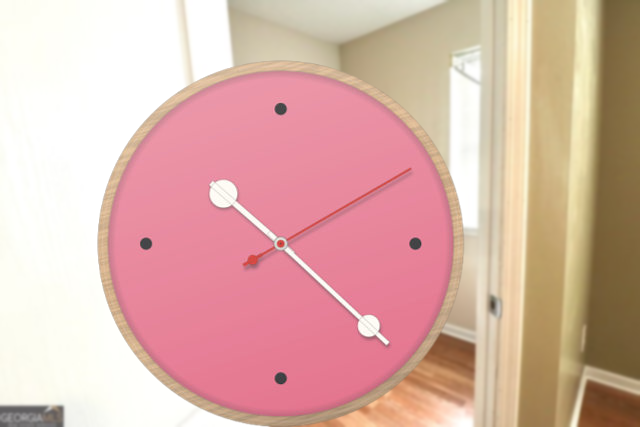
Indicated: 10,22,10
